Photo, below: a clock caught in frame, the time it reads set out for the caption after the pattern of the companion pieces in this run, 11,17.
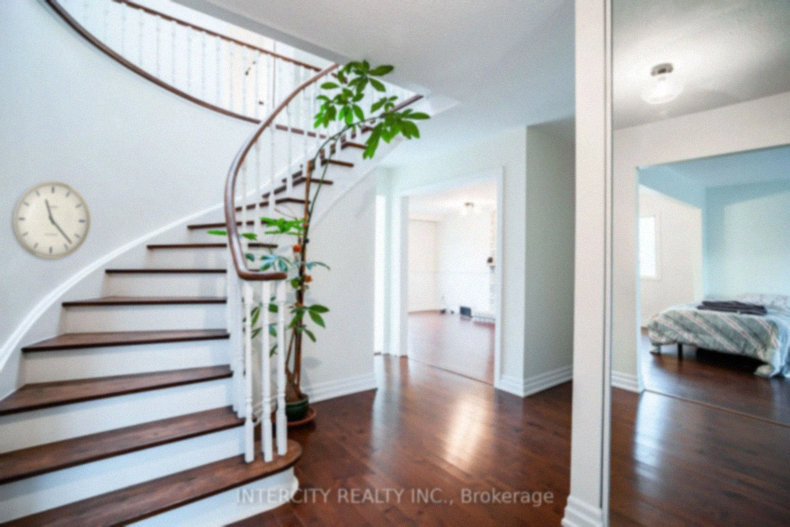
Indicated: 11,23
